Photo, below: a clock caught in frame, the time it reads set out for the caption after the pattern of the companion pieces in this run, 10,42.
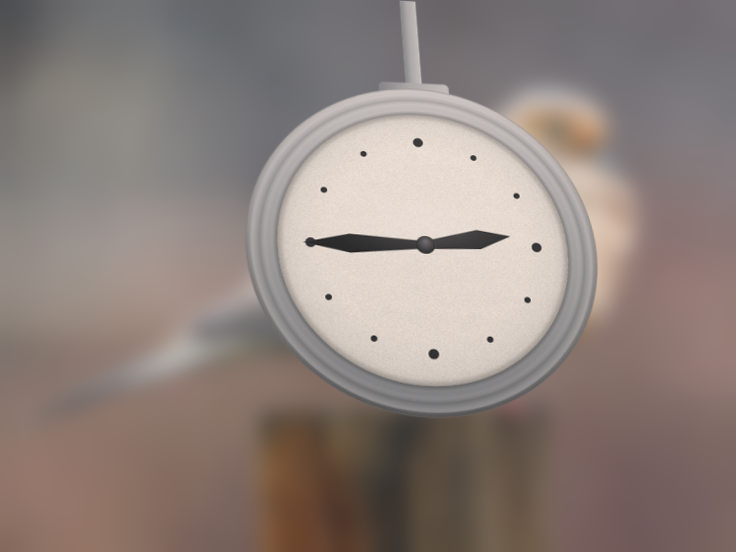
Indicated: 2,45
